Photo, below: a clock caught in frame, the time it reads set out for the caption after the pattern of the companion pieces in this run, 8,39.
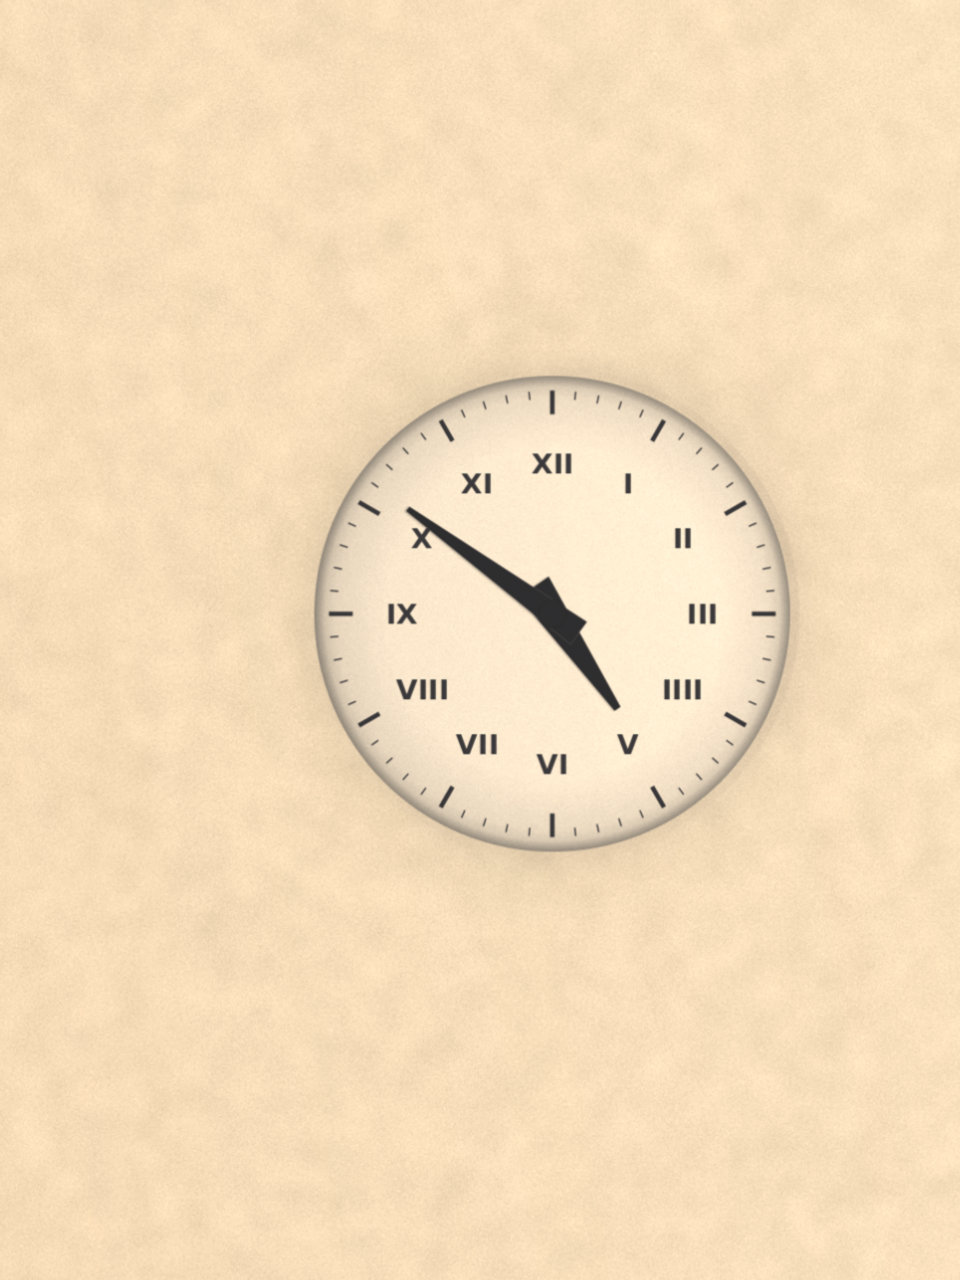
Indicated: 4,51
